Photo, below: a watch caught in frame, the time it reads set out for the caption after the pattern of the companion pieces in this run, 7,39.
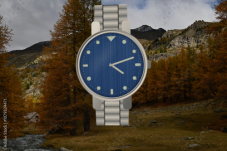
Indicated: 4,12
